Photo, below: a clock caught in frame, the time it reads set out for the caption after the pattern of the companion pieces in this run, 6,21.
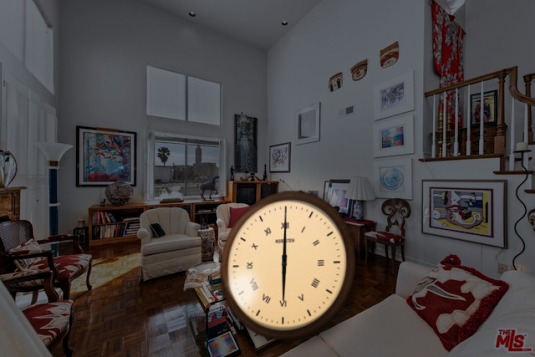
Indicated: 6,00
